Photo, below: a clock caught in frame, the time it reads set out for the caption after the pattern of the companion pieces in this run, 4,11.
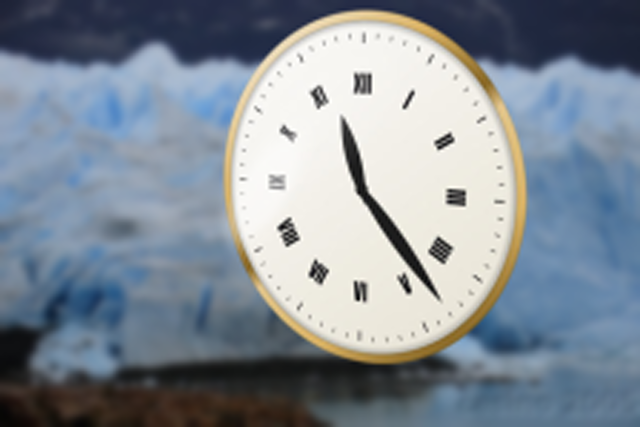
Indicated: 11,23
